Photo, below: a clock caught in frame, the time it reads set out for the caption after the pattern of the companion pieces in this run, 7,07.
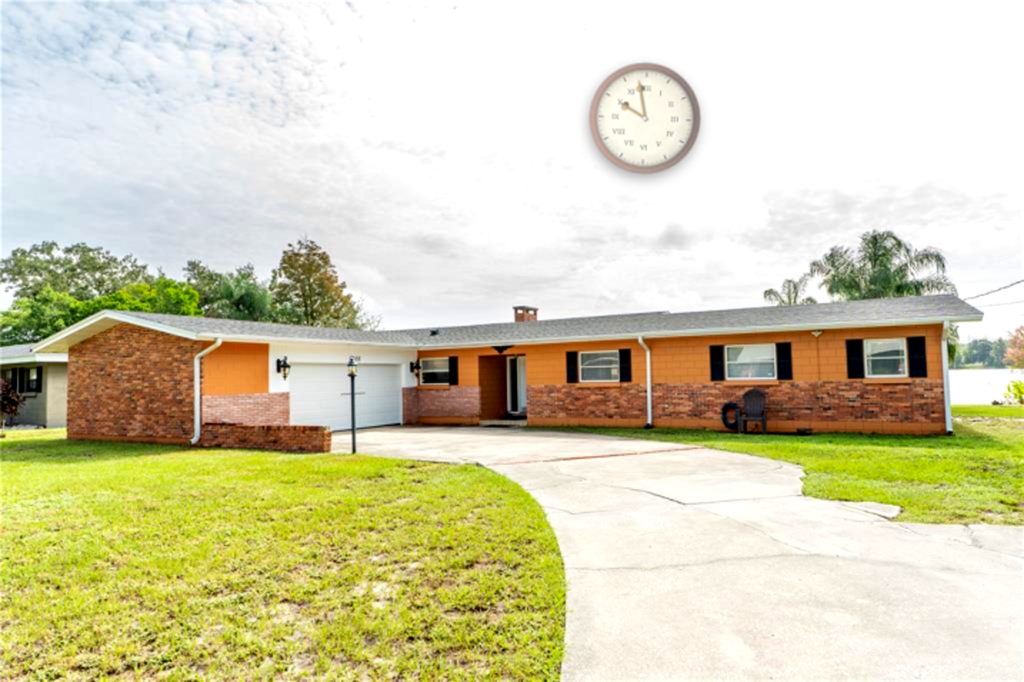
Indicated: 9,58
